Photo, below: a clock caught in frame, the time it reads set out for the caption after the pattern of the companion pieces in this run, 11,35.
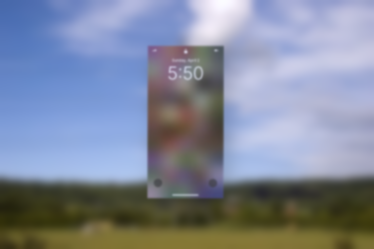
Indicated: 5,50
